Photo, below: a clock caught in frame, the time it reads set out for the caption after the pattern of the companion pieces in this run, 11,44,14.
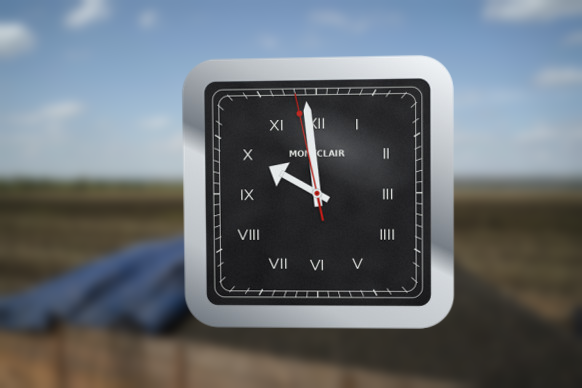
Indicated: 9,58,58
